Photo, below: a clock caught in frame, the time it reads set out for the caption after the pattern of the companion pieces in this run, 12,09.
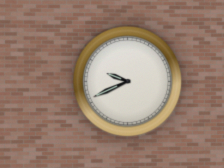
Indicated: 9,41
